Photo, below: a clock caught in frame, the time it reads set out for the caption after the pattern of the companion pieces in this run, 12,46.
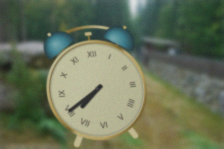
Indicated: 7,40
